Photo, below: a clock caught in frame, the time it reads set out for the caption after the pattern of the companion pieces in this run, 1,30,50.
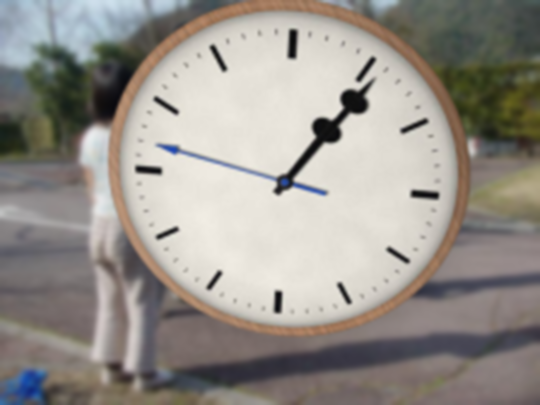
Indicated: 1,05,47
